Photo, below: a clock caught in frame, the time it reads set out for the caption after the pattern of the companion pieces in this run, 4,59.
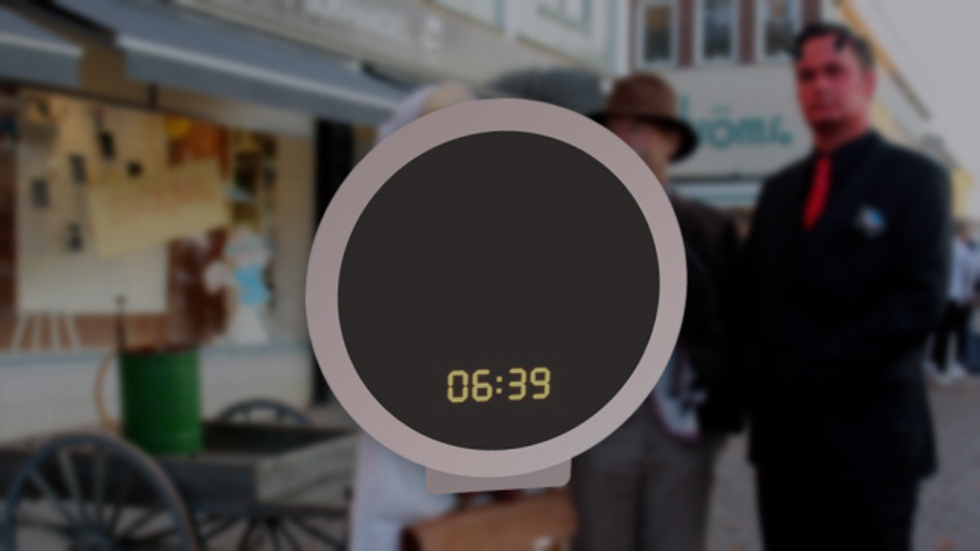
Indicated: 6,39
